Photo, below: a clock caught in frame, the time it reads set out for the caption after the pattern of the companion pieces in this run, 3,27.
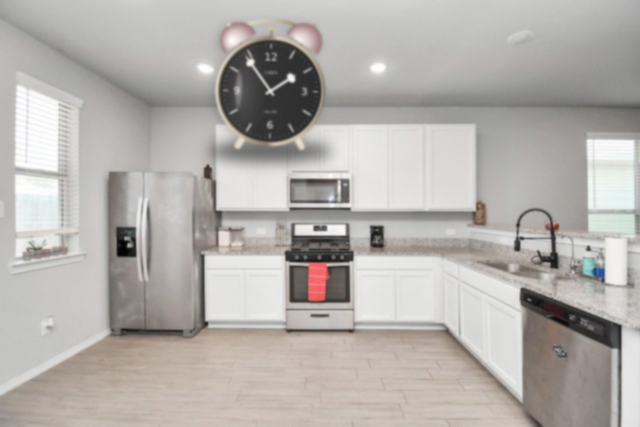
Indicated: 1,54
